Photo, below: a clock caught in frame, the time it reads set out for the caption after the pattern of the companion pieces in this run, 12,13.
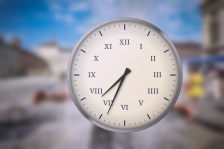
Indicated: 7,34
